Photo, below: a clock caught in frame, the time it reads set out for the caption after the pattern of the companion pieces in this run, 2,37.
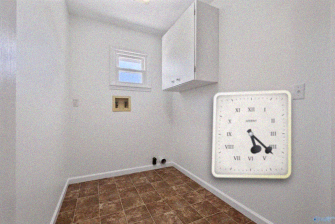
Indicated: 5,22
